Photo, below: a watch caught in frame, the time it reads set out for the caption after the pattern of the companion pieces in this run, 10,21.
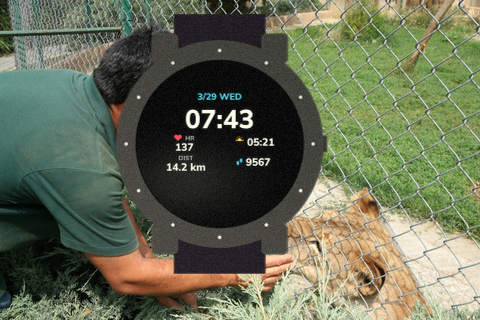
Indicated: 7,43
